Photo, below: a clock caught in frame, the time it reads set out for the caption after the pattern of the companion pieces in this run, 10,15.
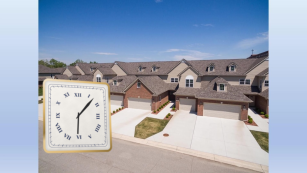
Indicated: 6,07
